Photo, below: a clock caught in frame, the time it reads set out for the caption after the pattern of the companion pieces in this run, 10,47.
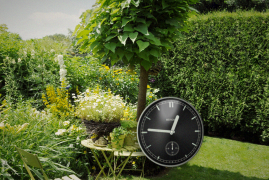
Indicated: 12,46
